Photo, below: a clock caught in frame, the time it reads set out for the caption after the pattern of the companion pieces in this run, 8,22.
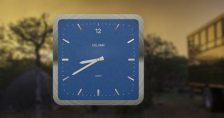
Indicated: 8,40
